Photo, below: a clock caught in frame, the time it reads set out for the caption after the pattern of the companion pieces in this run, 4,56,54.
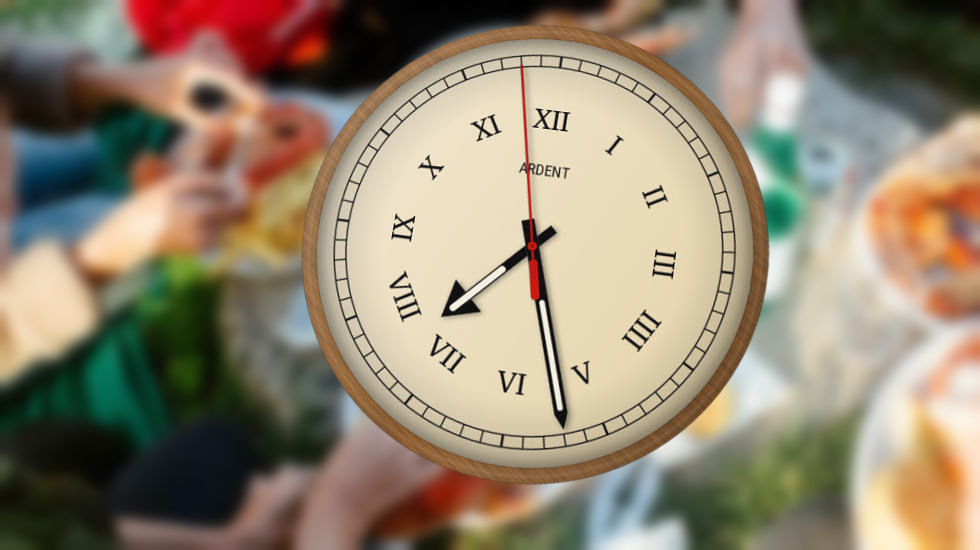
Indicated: 7,26,58
